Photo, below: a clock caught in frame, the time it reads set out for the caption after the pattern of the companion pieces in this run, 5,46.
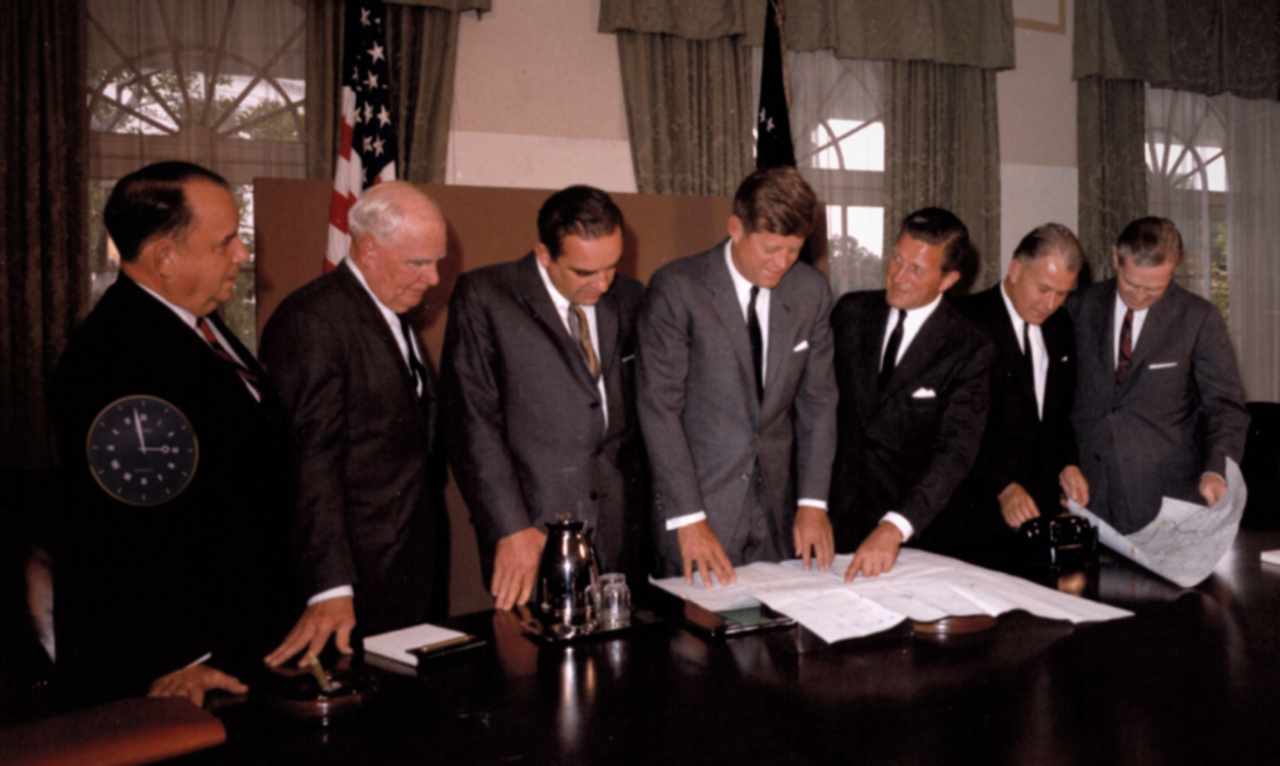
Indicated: 2,58
